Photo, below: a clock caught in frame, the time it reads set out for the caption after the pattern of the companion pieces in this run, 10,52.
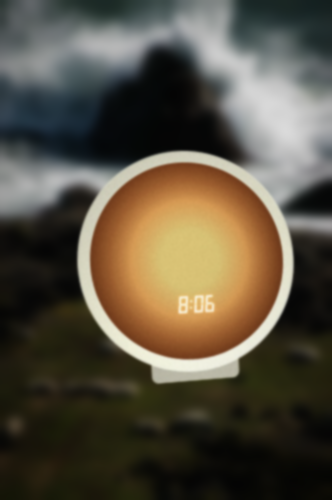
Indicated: 8,06
